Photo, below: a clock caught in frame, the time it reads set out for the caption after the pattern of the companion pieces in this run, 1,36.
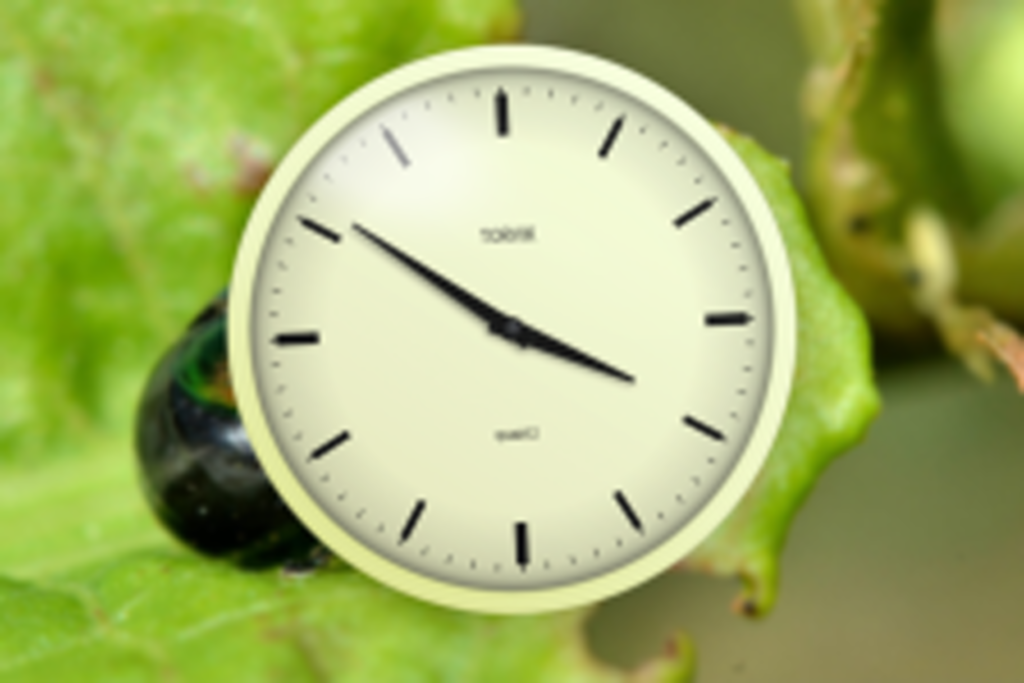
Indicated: 3,51
